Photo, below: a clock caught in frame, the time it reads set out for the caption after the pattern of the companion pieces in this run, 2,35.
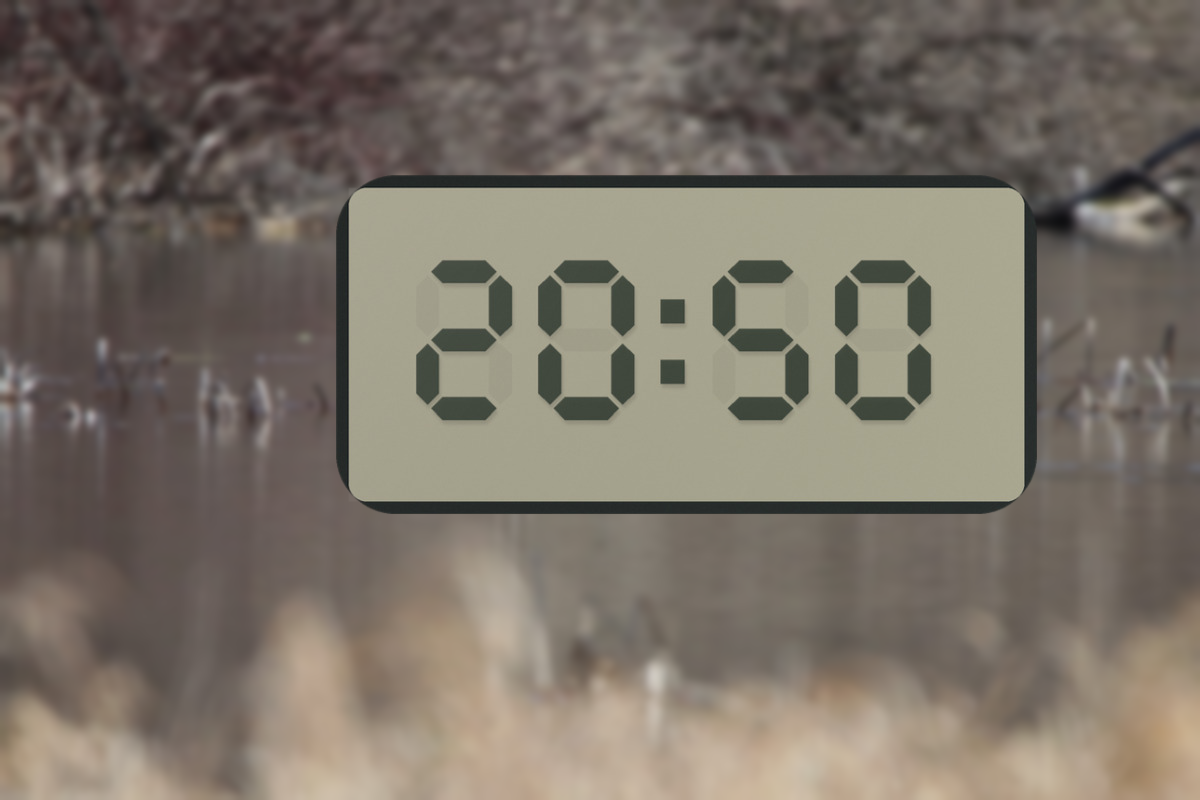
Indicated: 20,50
